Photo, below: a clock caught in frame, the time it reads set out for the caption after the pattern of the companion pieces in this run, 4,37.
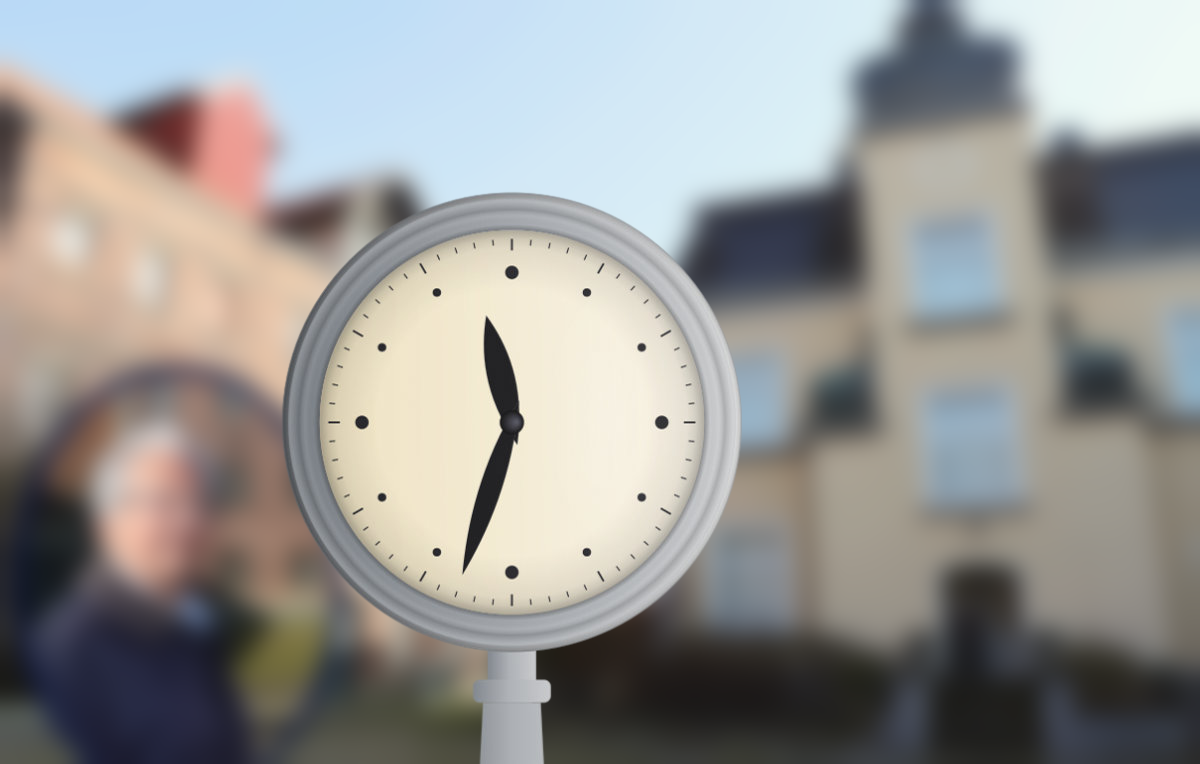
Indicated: 11,33
